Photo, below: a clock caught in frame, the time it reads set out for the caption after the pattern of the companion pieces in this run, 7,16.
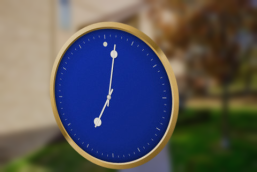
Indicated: 7,02
